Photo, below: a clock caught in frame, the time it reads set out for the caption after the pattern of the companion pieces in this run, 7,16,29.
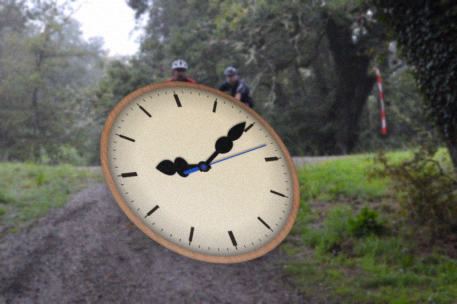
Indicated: 9,09,13
